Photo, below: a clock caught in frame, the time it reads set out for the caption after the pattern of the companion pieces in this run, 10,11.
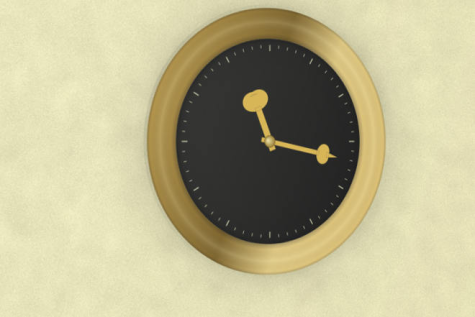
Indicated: 11,17
